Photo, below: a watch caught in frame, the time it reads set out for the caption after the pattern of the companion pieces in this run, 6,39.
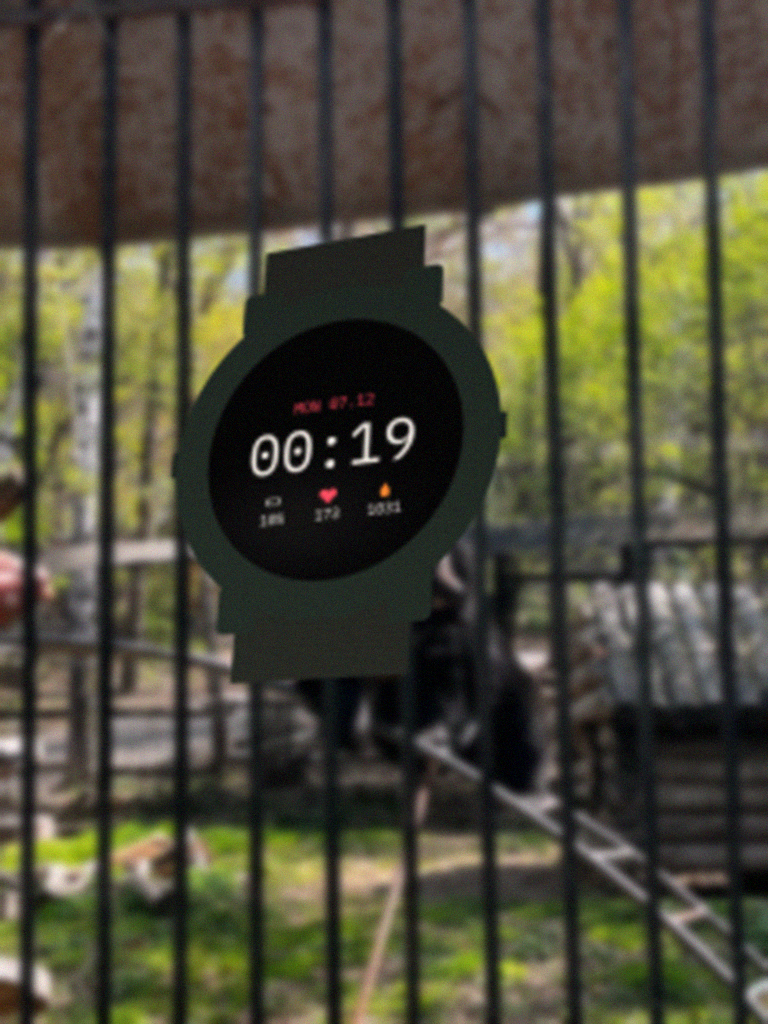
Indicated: 0,19
